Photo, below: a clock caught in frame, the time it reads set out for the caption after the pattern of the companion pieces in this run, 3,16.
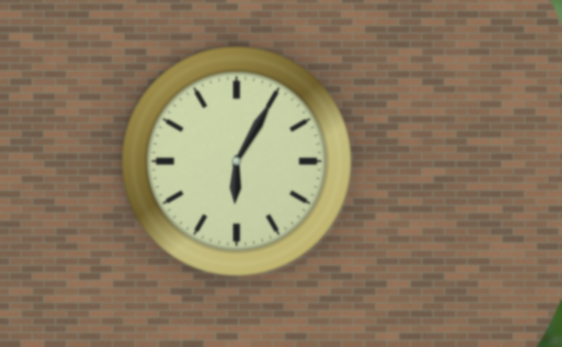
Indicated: 6,05
